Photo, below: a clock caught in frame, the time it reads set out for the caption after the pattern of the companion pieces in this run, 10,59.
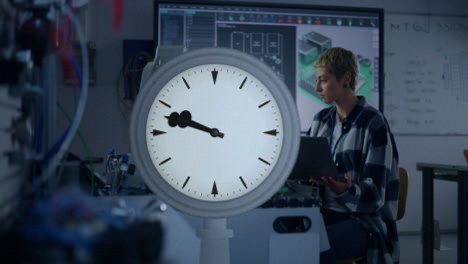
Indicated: 9,48
